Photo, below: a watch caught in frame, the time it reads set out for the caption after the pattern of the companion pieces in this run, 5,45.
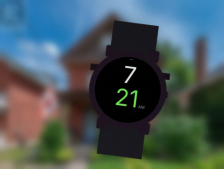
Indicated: 7,21
